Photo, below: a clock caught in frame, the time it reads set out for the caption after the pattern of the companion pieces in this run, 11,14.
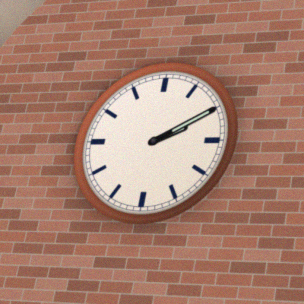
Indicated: 2,10
